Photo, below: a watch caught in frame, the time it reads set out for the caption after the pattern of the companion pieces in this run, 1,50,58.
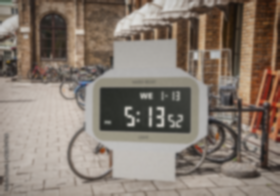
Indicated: 5,13,52
